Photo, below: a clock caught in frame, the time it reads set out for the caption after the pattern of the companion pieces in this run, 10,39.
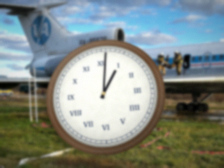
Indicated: 1,01
